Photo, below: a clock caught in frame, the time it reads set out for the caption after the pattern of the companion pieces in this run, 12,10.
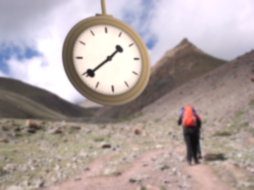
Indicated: 1,39
